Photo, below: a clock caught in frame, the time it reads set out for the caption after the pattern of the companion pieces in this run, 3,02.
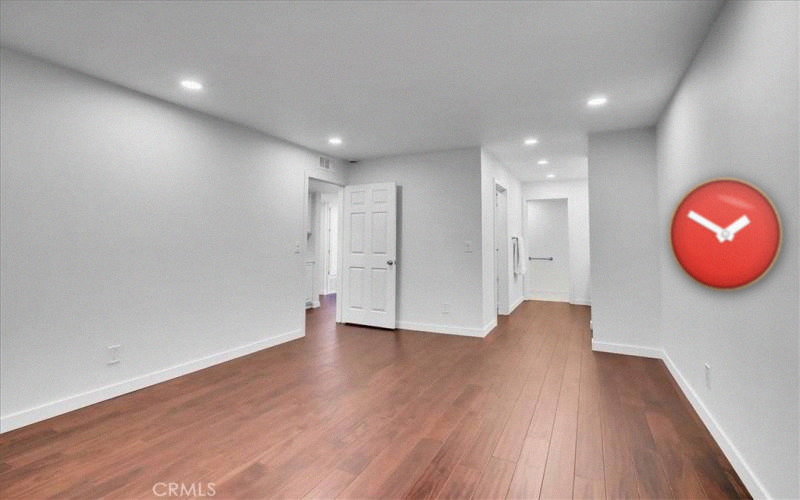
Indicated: 1,50
